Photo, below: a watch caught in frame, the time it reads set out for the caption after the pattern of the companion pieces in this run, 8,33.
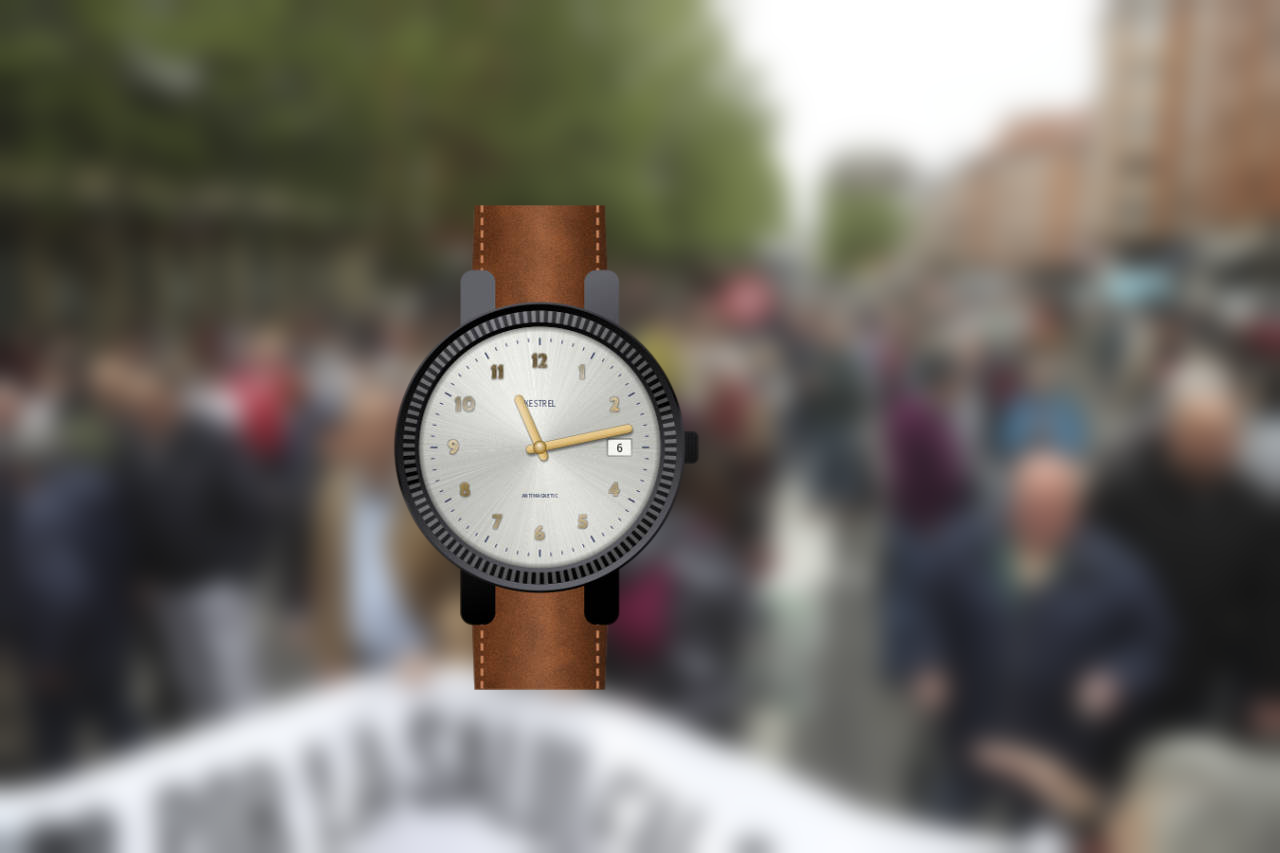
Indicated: 11,13
